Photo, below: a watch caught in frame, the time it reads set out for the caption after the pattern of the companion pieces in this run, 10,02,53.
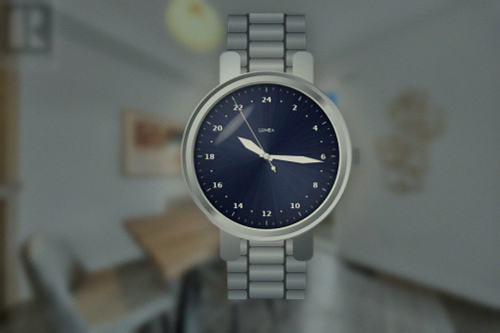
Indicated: 20,15,55
